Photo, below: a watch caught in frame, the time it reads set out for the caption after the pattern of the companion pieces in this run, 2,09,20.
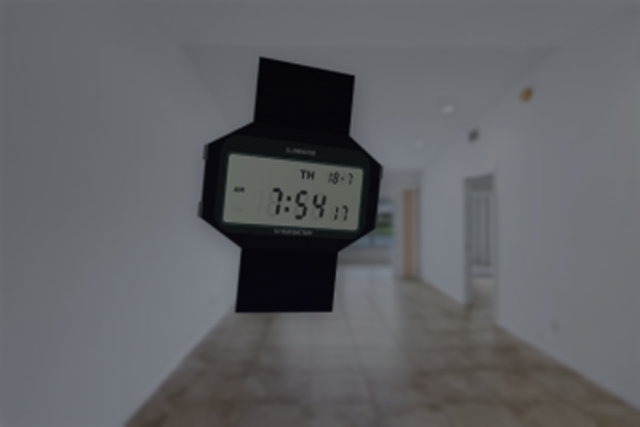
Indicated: 7,54,17
